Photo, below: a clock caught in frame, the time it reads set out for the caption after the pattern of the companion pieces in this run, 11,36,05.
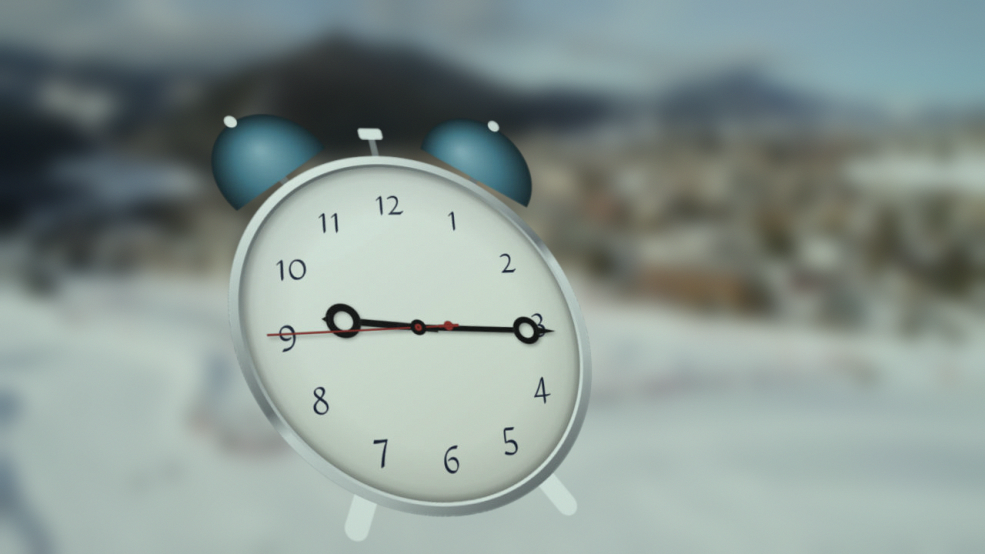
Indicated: 9,15,45
